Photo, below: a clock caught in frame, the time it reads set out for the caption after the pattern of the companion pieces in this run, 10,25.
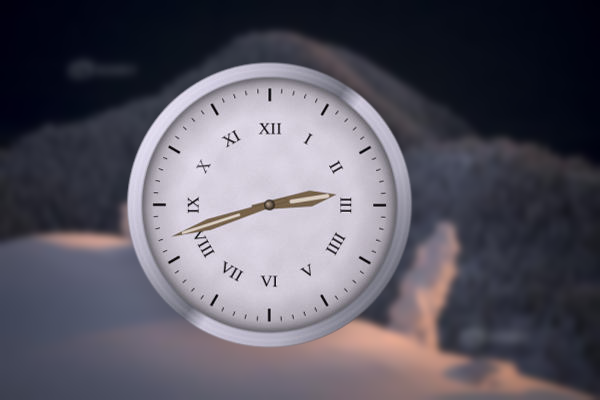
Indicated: 2,42
